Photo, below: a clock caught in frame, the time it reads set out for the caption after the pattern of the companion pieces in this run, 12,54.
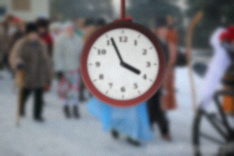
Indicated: 3,56
